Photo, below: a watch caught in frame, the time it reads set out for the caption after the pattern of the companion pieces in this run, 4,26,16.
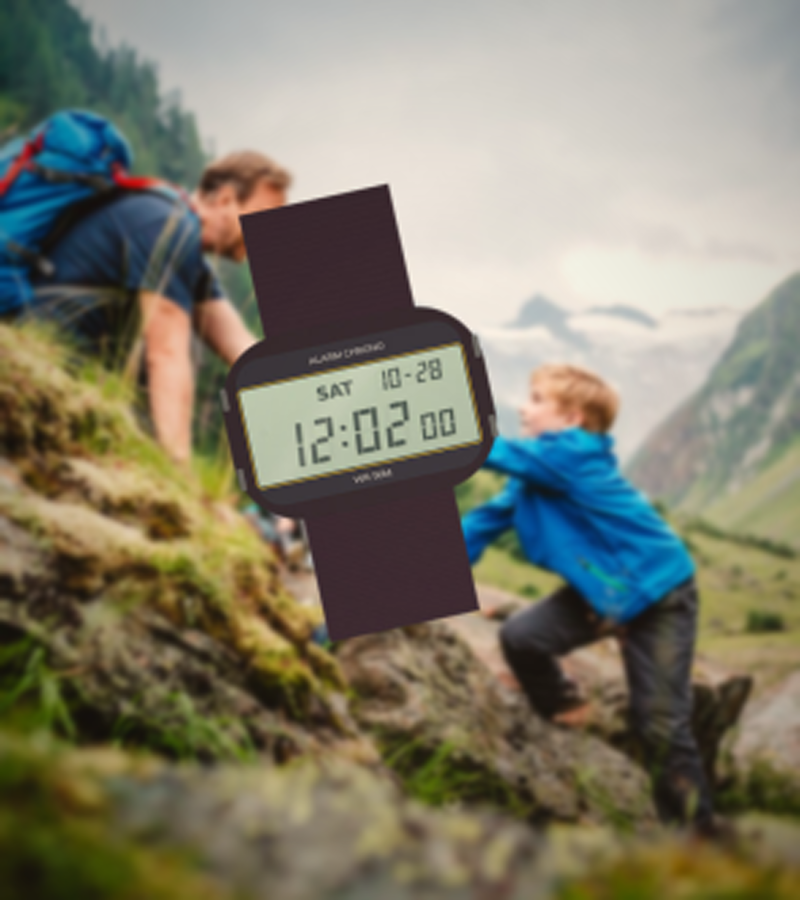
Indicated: 12,02,00
